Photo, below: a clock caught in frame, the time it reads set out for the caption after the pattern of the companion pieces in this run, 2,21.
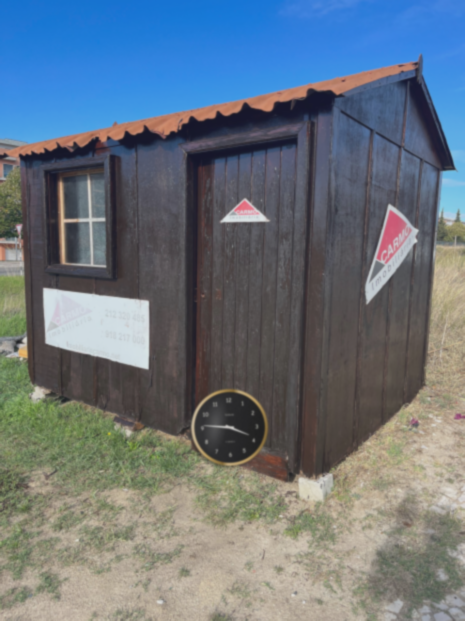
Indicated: 3,46
